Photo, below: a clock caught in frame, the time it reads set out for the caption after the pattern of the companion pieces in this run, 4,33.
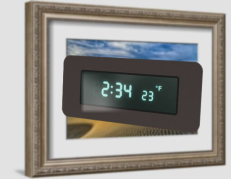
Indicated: 2,34
